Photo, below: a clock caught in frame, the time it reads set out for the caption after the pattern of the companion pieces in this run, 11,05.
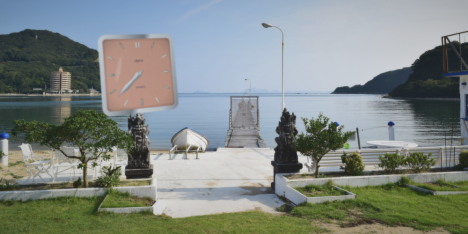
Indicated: 7,38
